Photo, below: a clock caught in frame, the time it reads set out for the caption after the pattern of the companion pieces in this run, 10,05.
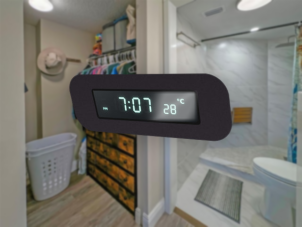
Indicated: 7,07
